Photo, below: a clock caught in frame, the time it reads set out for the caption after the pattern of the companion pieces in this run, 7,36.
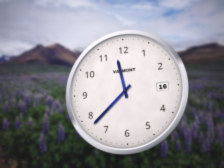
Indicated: 11,38
